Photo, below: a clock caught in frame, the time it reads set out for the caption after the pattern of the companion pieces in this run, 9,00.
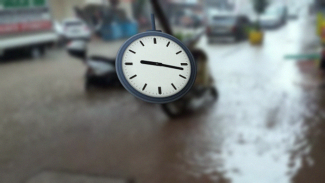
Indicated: 9,17
